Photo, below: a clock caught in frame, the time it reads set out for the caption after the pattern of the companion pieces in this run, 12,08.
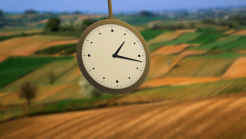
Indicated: 1,17
